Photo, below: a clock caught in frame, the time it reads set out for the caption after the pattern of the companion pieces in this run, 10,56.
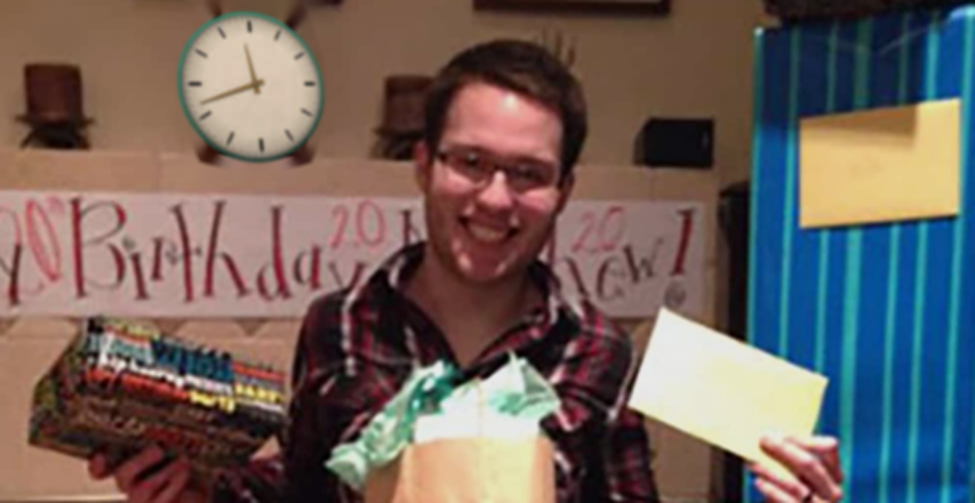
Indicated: 11,42
